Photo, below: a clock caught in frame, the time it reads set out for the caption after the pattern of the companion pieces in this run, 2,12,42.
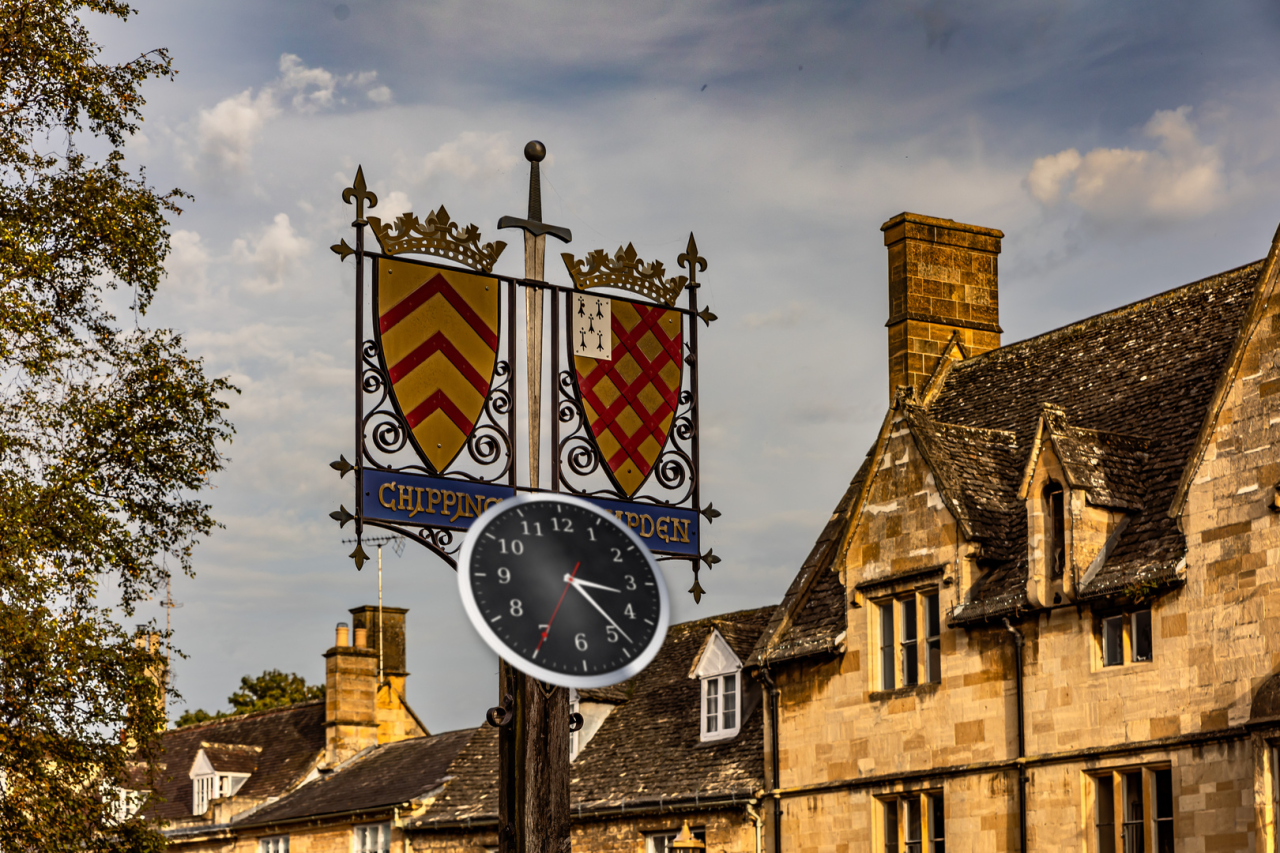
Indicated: 3,23,35
